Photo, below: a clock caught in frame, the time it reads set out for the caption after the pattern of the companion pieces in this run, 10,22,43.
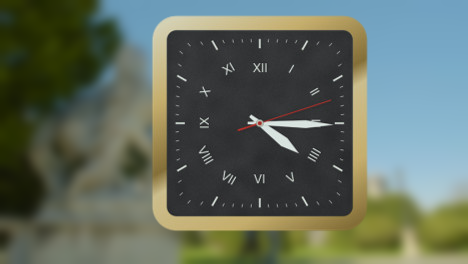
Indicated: 4,15,12
